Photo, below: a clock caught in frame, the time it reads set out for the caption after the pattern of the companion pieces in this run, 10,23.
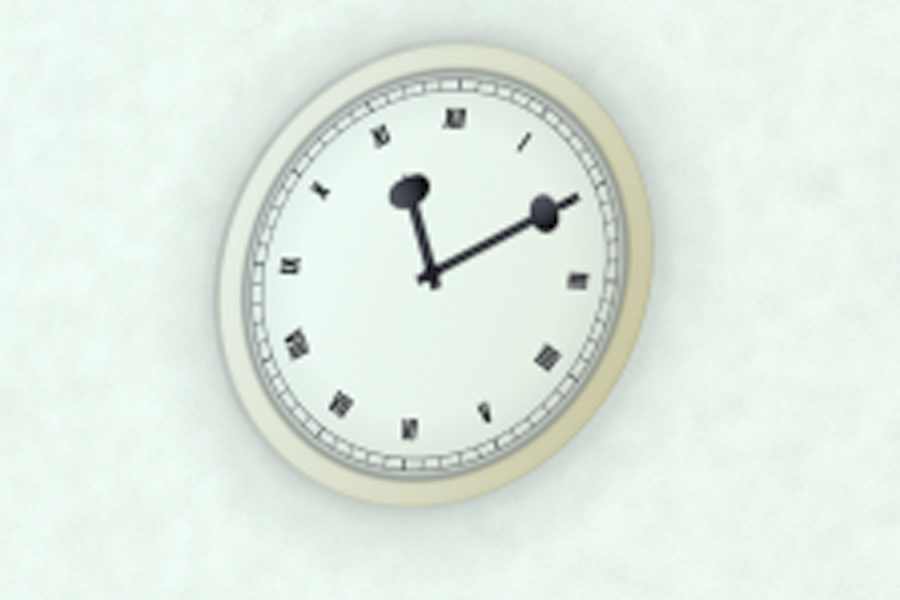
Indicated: 11,10
